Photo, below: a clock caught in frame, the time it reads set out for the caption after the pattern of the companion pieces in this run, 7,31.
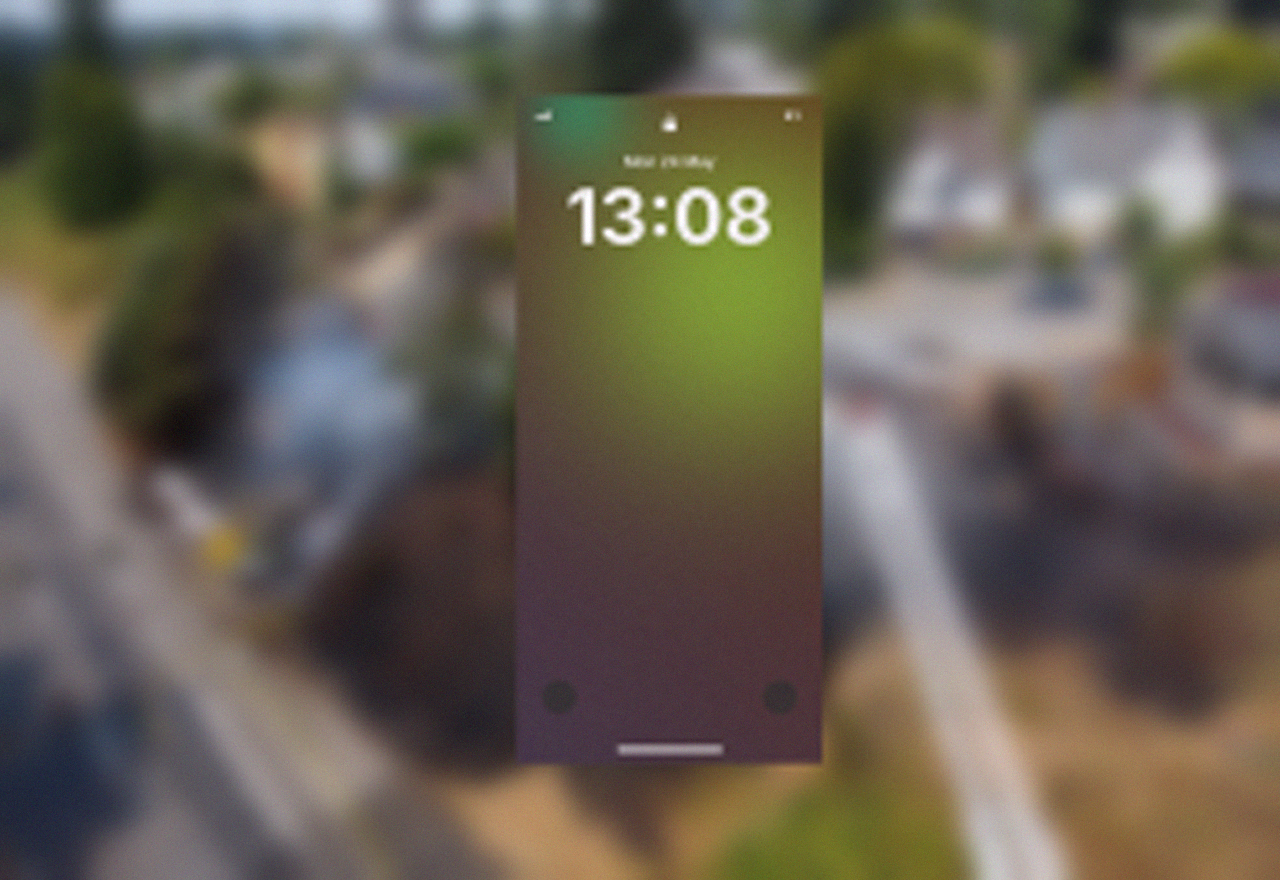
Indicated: 13,08
